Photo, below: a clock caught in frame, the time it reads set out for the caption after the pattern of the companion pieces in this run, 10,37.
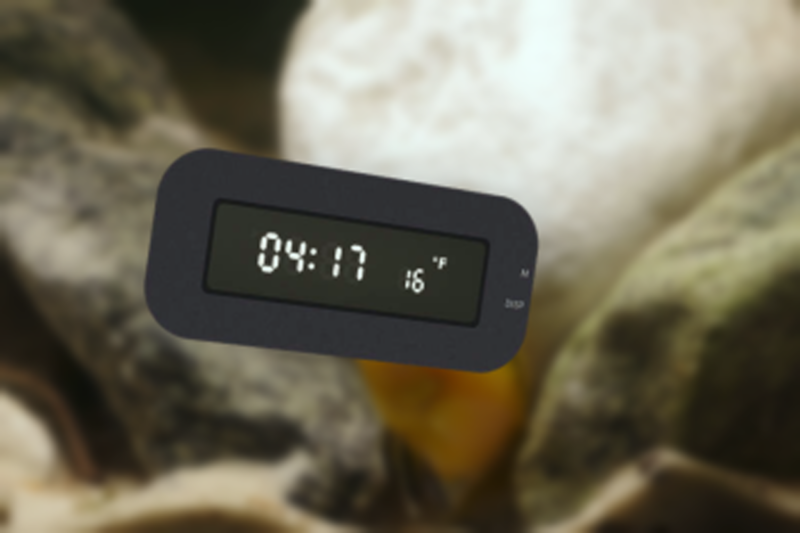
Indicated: 4,17
